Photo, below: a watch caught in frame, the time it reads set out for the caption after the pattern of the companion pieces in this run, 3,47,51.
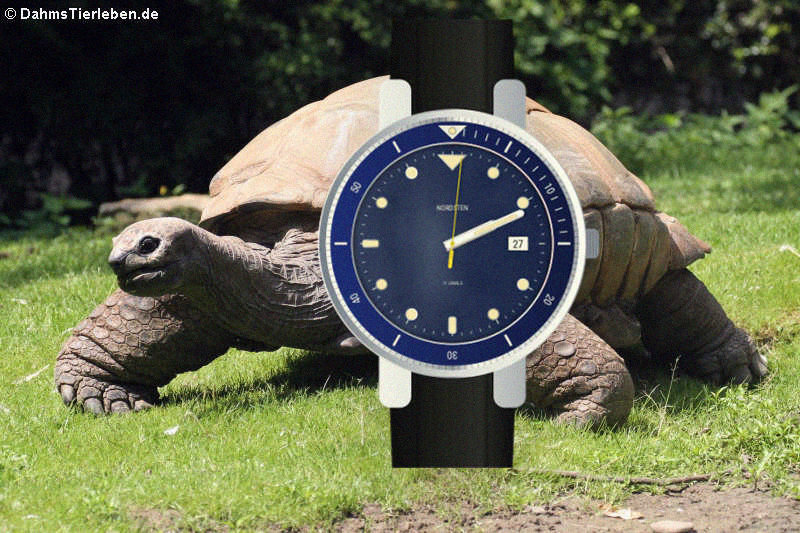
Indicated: 2,11,01
